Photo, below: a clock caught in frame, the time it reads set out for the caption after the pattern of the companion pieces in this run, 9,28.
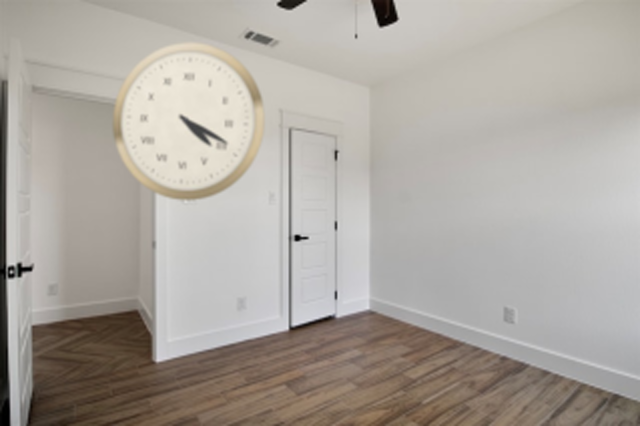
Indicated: 4,19
